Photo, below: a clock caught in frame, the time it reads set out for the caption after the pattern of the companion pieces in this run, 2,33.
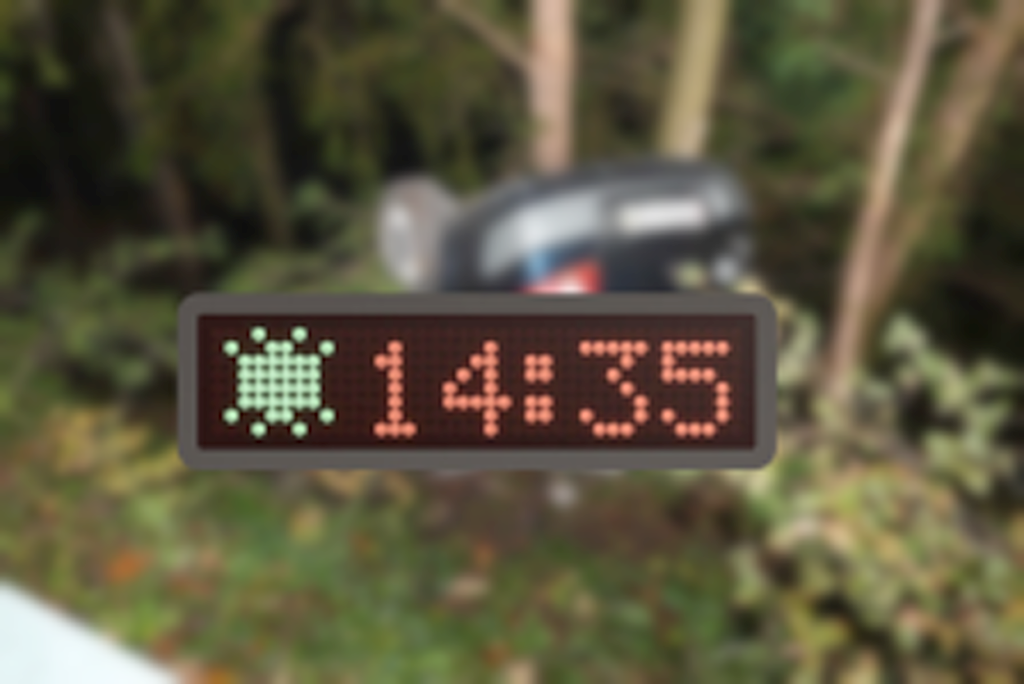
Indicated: 14,35
